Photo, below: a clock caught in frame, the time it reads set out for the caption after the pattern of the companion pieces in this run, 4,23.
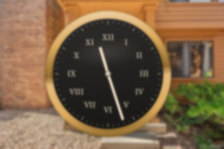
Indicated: 11,27
